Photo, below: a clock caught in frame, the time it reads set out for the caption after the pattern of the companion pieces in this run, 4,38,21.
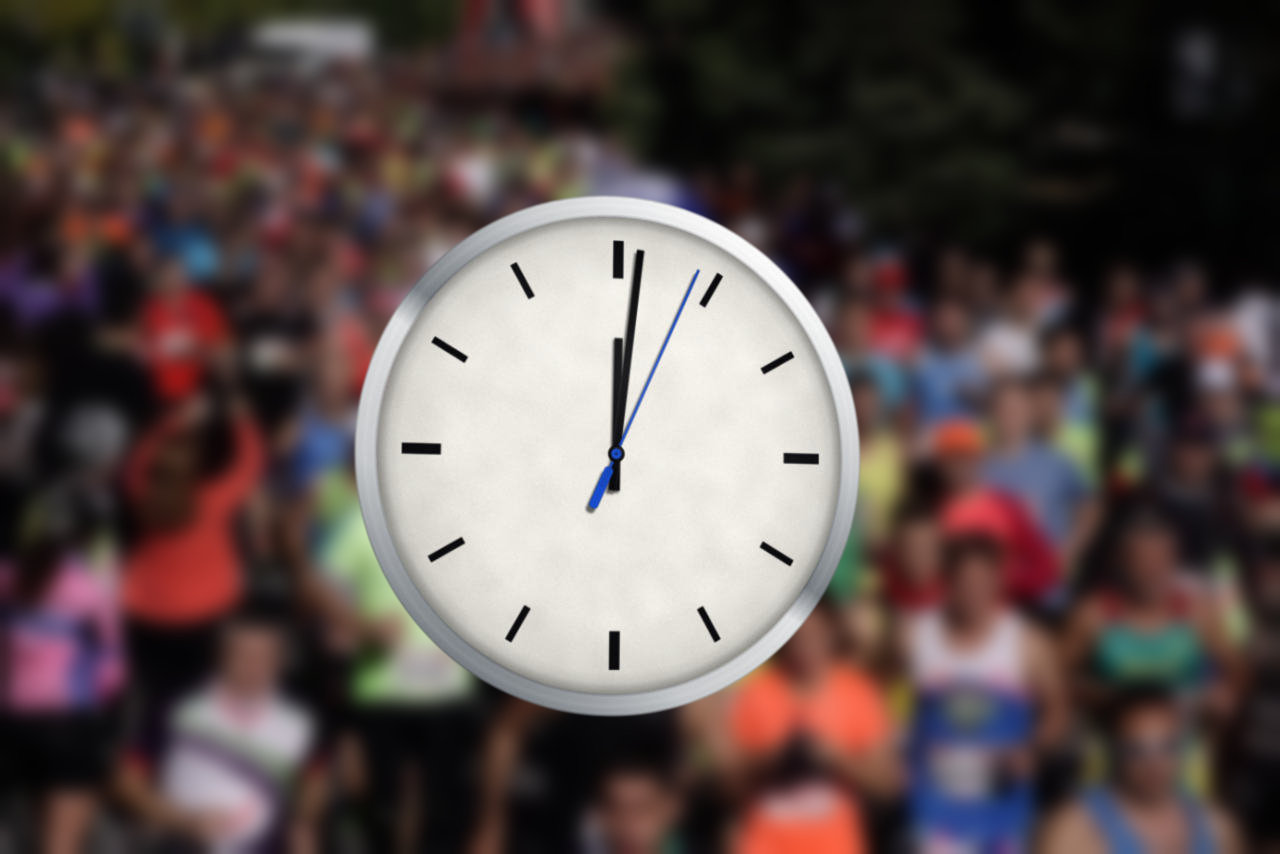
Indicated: 12,01,04
